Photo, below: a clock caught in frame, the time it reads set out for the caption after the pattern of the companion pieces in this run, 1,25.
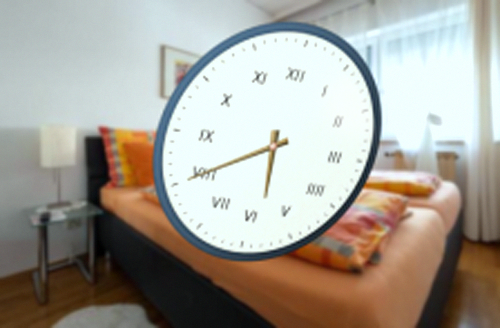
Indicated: 5,40
